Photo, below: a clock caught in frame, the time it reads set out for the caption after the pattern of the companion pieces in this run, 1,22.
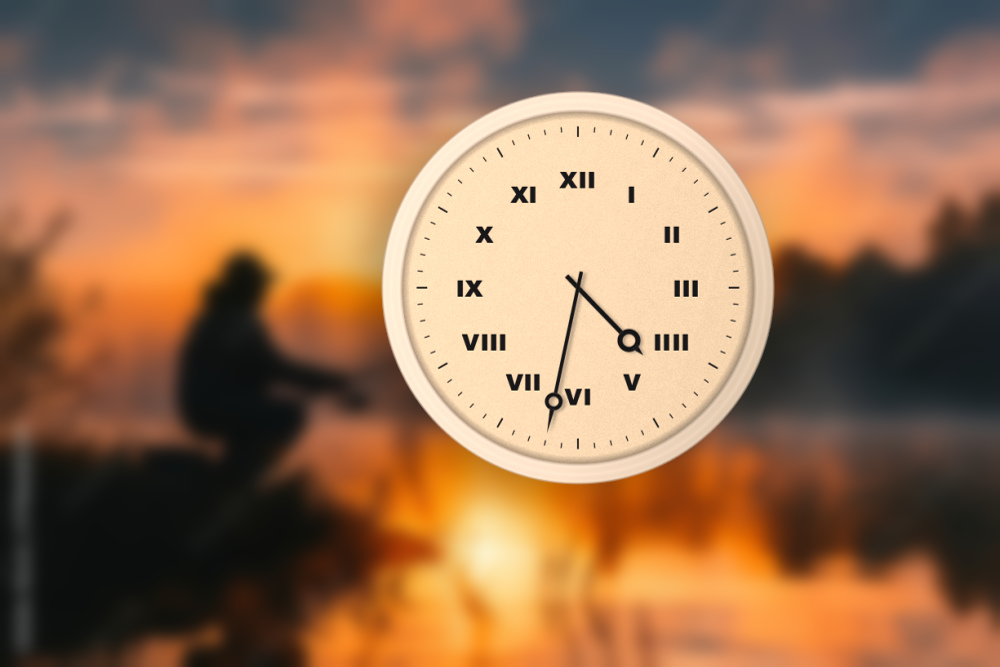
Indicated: 4,32
